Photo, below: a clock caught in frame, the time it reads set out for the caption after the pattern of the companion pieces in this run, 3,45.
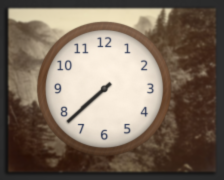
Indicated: 7,38
